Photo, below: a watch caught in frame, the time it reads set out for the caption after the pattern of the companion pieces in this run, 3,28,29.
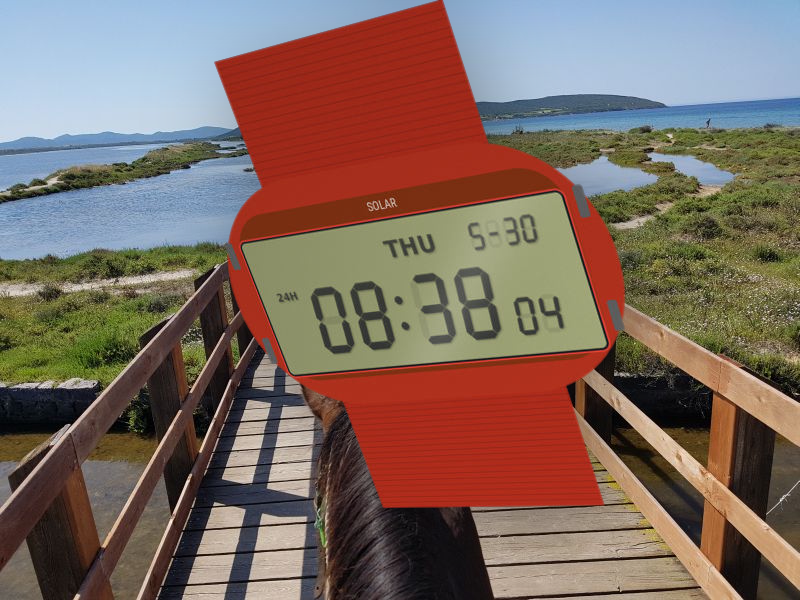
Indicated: 8,38,04
